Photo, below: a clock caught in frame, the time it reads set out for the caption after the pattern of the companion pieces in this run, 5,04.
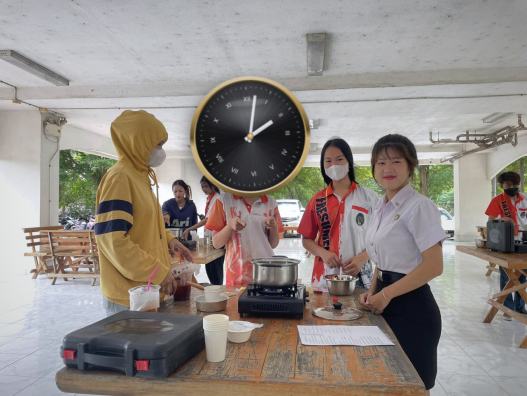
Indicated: 2,02
